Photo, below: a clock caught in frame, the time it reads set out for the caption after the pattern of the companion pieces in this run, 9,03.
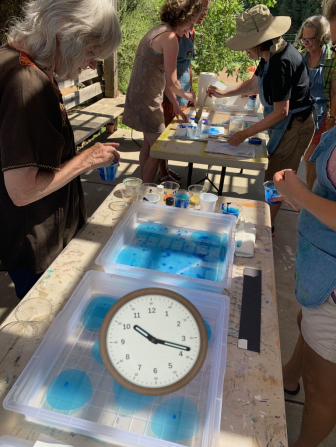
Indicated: 10,18
